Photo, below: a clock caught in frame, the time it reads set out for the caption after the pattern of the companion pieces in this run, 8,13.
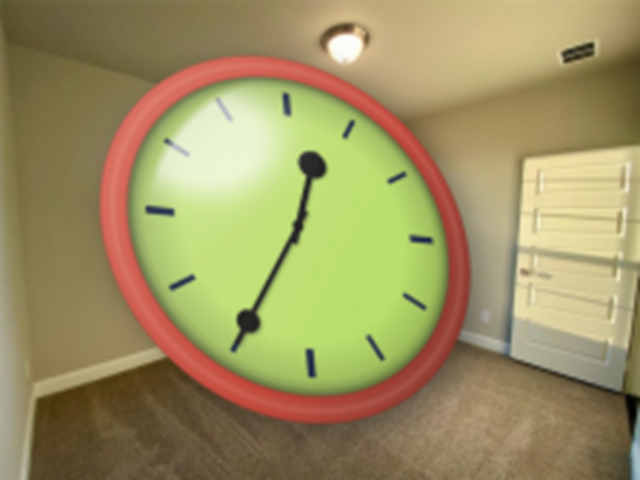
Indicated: 12,35
